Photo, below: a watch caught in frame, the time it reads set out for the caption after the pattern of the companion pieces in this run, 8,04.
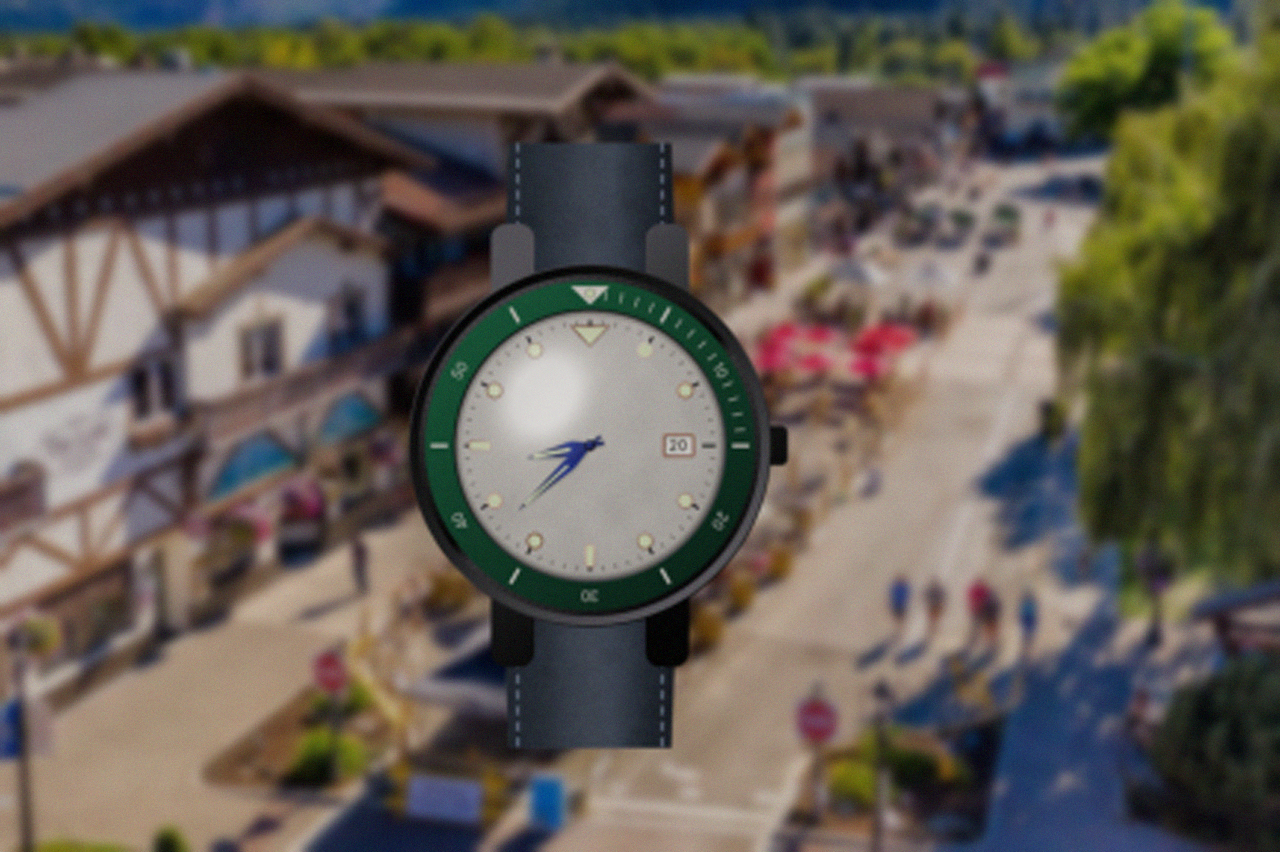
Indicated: 8,38
